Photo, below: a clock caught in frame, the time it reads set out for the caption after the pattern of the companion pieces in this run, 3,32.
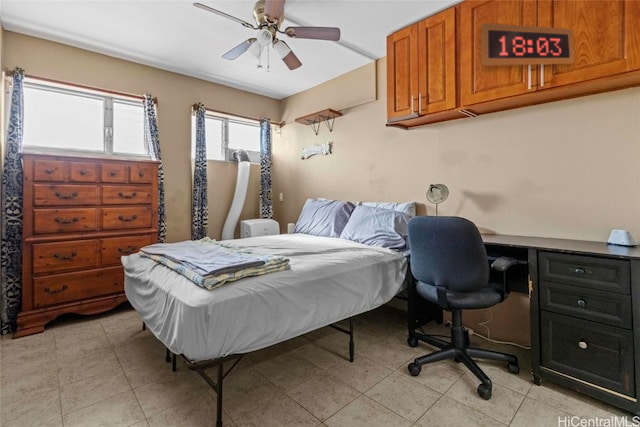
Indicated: 18,03
